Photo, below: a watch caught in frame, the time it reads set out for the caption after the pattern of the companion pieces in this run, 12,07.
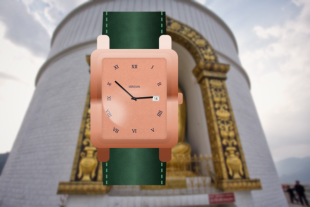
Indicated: 2,52
